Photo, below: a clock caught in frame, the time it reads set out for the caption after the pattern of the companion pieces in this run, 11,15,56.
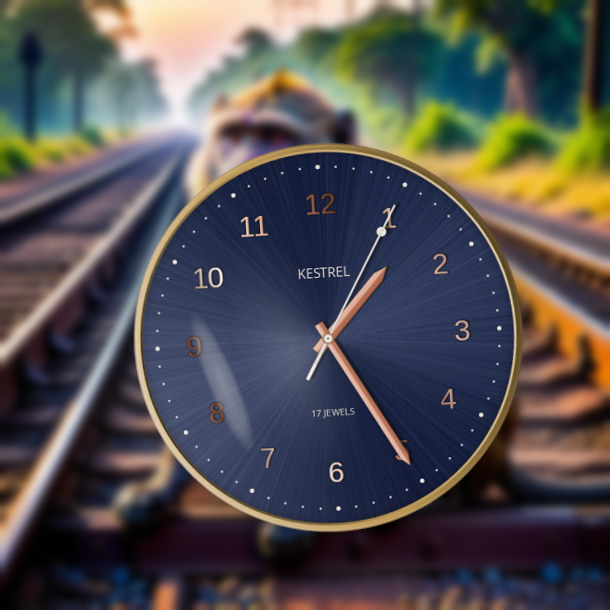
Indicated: 1,25,05
